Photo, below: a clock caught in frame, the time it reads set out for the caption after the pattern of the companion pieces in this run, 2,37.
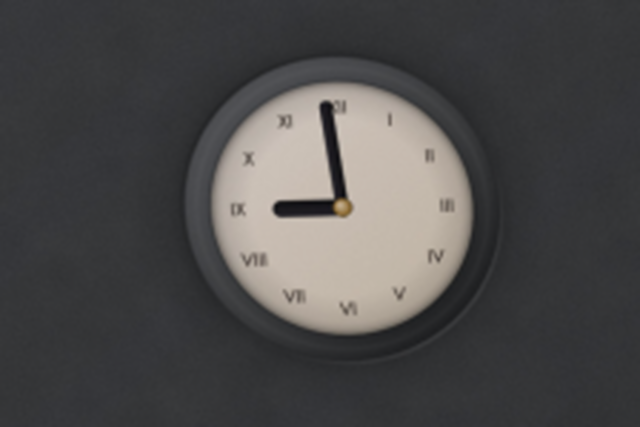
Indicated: 8,59
